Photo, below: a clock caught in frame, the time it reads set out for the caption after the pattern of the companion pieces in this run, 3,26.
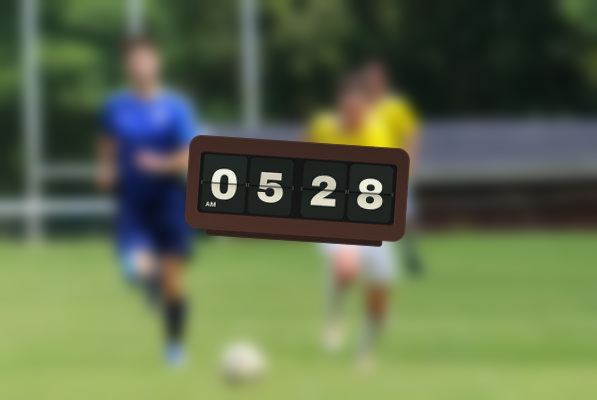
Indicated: 5,28
